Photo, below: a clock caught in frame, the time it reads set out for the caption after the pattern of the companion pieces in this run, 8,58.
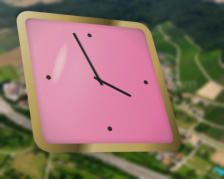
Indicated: 3,57
